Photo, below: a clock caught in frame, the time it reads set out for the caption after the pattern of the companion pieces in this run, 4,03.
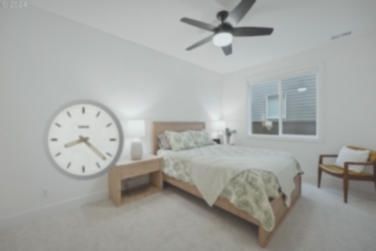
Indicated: 8,22
